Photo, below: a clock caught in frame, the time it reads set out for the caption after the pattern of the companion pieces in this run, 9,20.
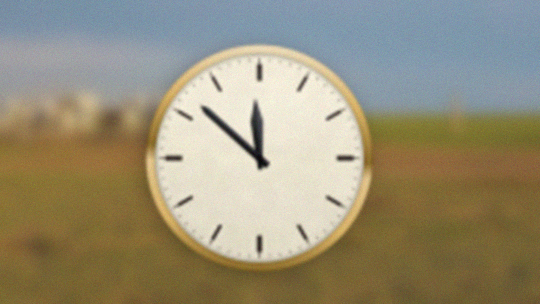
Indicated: 11,52
